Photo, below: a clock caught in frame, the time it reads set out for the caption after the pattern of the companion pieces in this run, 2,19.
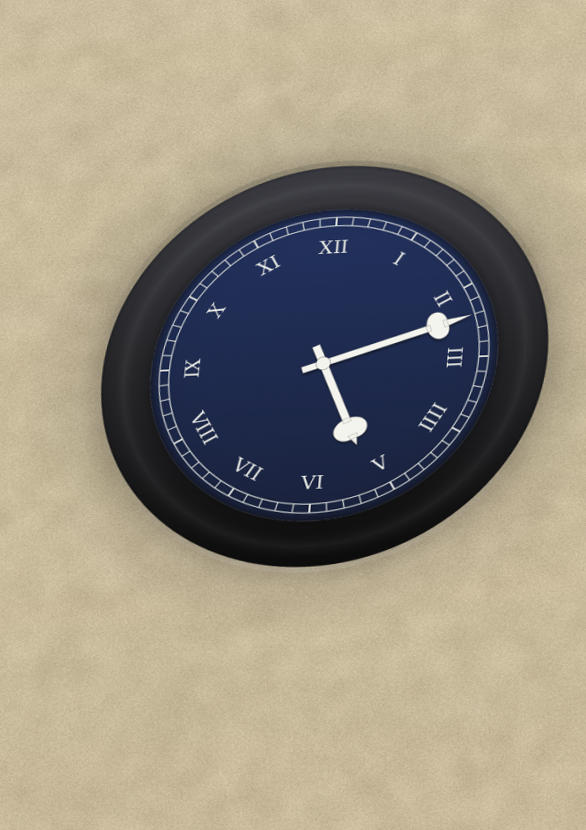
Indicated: 5,12
